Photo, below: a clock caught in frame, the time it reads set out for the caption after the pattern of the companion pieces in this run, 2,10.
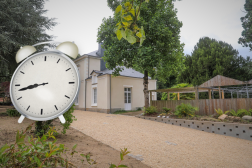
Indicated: 8,43
